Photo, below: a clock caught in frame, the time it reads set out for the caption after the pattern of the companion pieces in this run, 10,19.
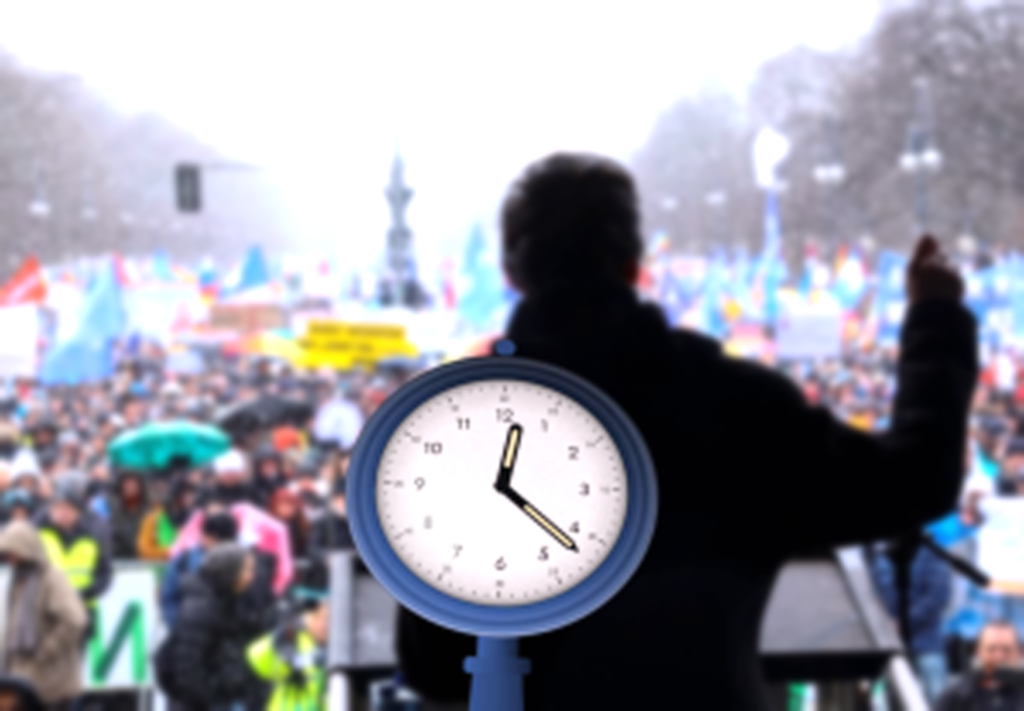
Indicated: 12,22
